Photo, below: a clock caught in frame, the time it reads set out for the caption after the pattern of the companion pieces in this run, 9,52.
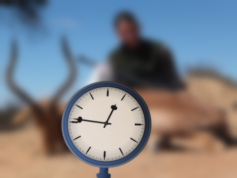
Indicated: 12,46
